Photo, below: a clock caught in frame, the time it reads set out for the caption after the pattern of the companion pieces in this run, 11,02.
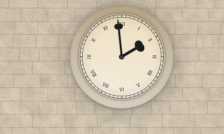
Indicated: 1,59
